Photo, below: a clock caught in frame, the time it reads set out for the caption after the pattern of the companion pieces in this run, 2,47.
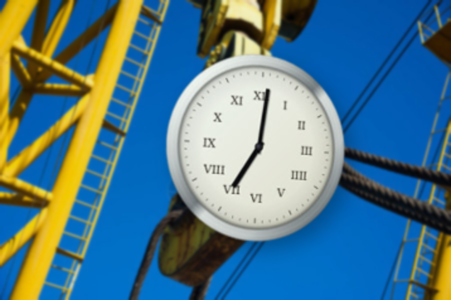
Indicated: 7,01
